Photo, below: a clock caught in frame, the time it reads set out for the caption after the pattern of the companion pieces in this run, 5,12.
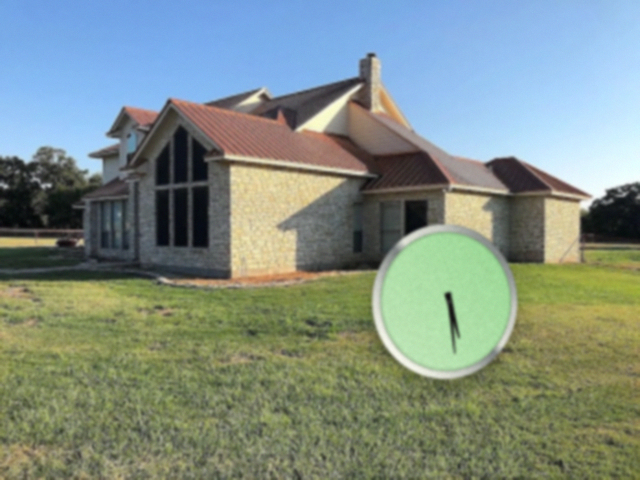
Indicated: 5,29
